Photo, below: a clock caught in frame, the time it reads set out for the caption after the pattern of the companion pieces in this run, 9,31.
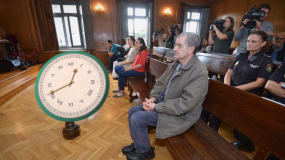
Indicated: 12,41
